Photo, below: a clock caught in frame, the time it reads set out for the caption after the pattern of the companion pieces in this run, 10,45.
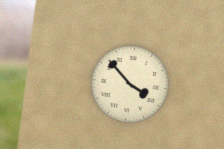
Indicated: 3,52
